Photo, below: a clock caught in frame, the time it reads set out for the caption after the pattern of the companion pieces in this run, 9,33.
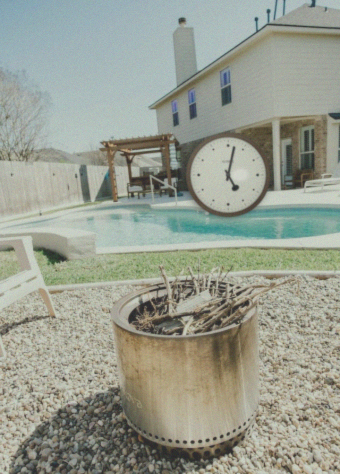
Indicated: 5,02
